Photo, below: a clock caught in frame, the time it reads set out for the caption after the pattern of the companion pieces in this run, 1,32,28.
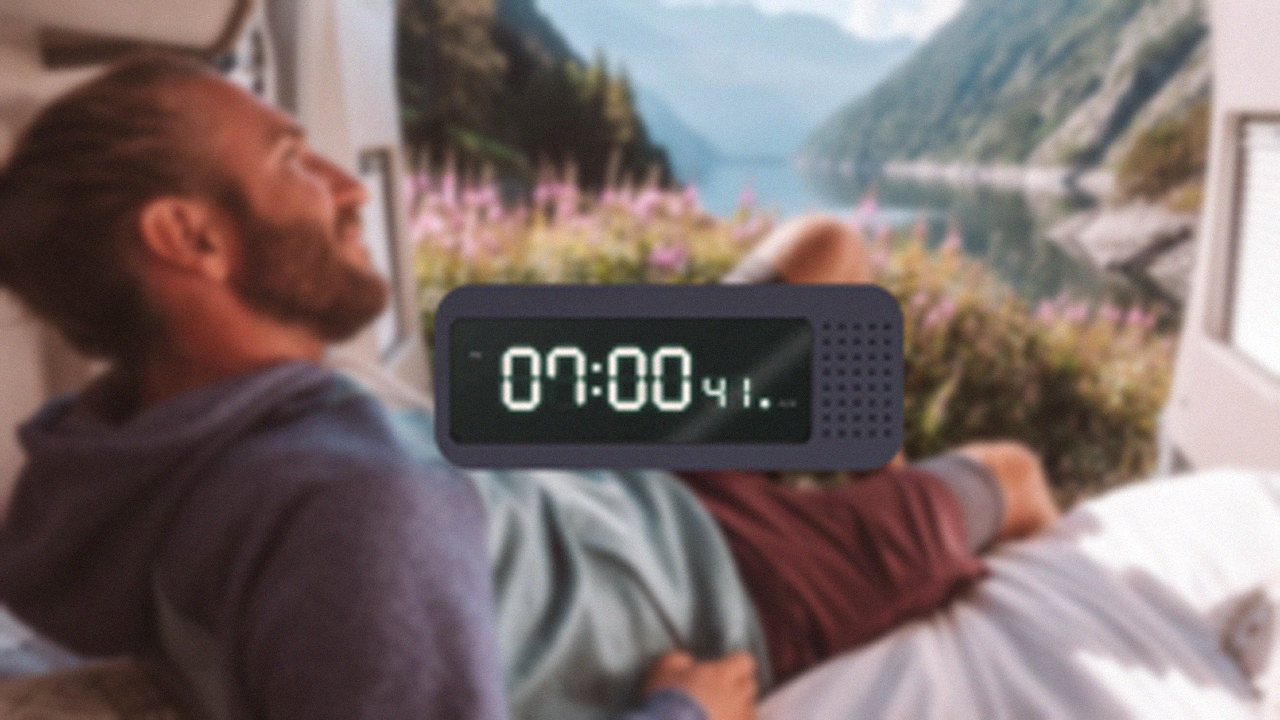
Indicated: 7,00,41
